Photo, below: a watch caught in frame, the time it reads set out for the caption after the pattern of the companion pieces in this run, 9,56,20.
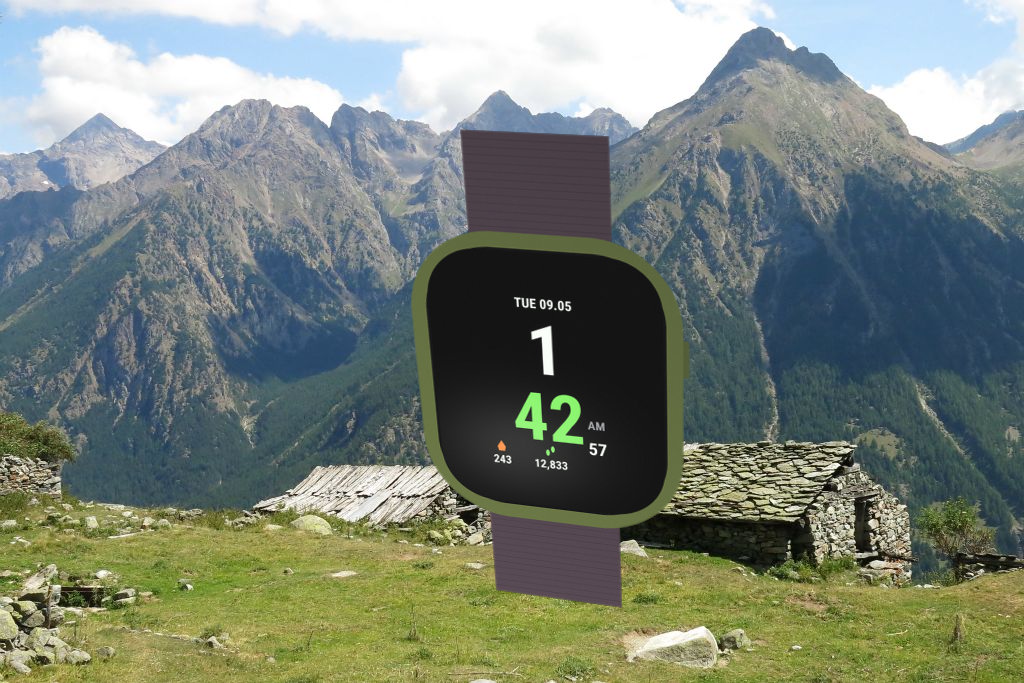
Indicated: 1,42,57
